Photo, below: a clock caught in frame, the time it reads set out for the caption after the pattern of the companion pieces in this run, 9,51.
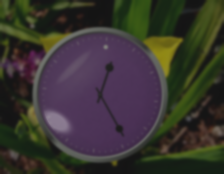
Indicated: 12,24
